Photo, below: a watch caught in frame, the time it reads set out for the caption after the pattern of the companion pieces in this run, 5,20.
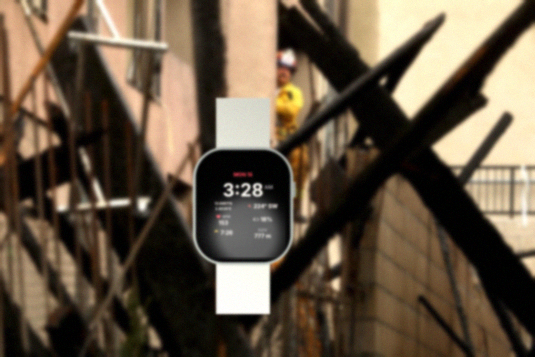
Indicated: 3,28
